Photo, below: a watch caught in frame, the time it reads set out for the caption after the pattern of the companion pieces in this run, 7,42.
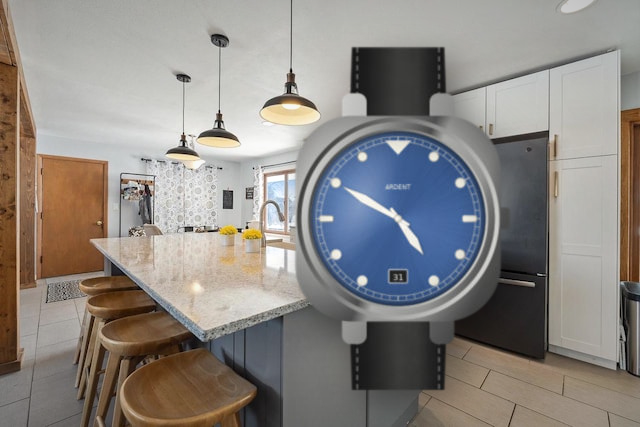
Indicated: 4,50
